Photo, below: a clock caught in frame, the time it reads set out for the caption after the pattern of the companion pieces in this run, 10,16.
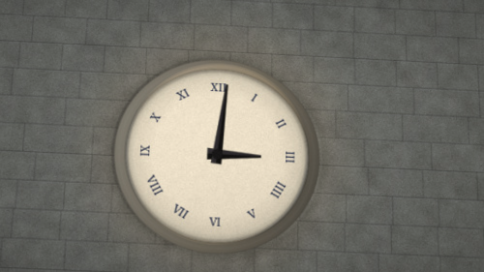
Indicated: 3,01
